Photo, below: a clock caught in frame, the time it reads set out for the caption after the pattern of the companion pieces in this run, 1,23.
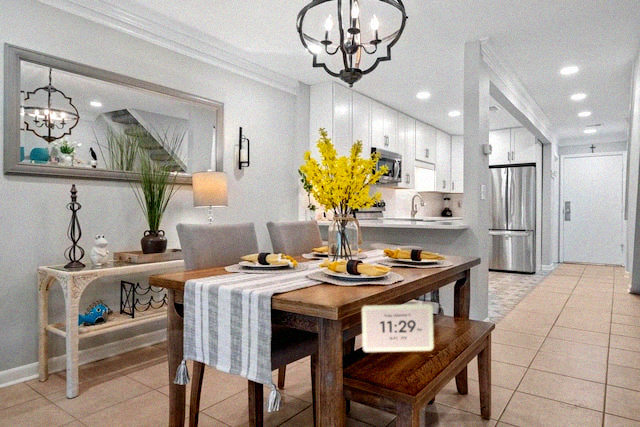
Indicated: 11,29
